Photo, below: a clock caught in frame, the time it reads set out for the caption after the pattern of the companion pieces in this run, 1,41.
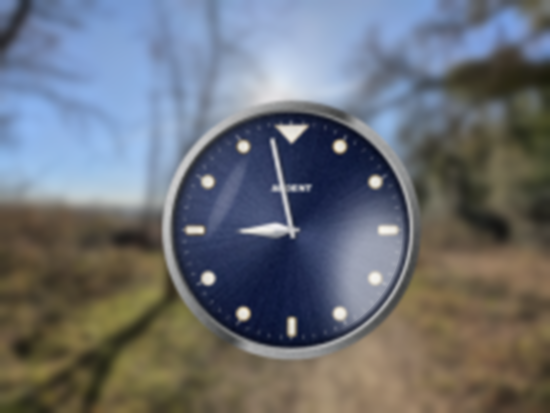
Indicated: 8,58
